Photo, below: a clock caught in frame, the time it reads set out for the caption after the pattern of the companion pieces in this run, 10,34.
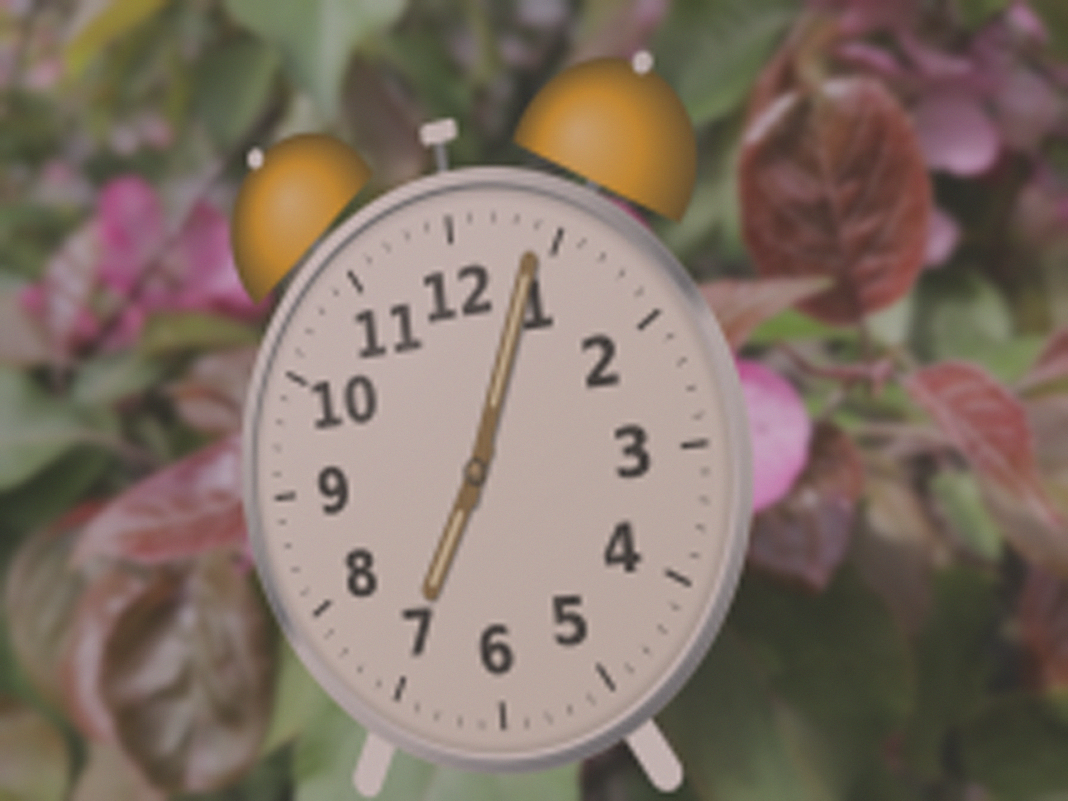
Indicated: 7,04
